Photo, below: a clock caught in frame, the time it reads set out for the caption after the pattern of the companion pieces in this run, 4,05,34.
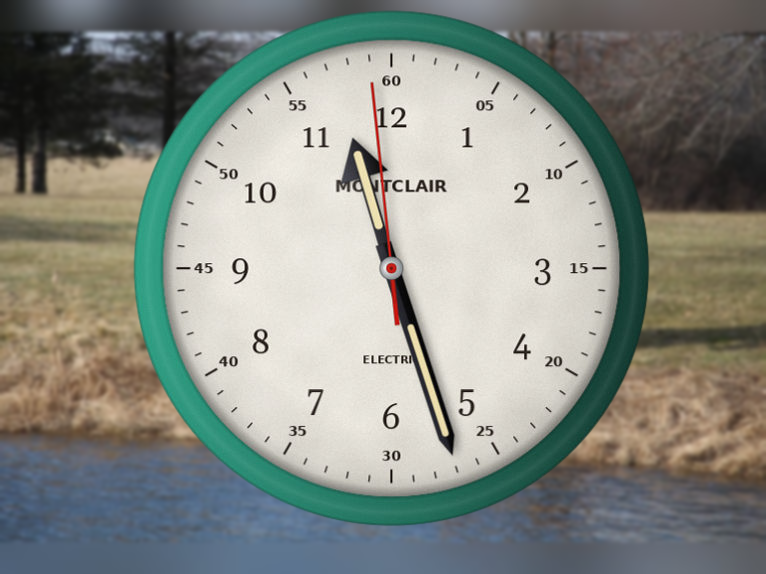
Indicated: 11,26,59
